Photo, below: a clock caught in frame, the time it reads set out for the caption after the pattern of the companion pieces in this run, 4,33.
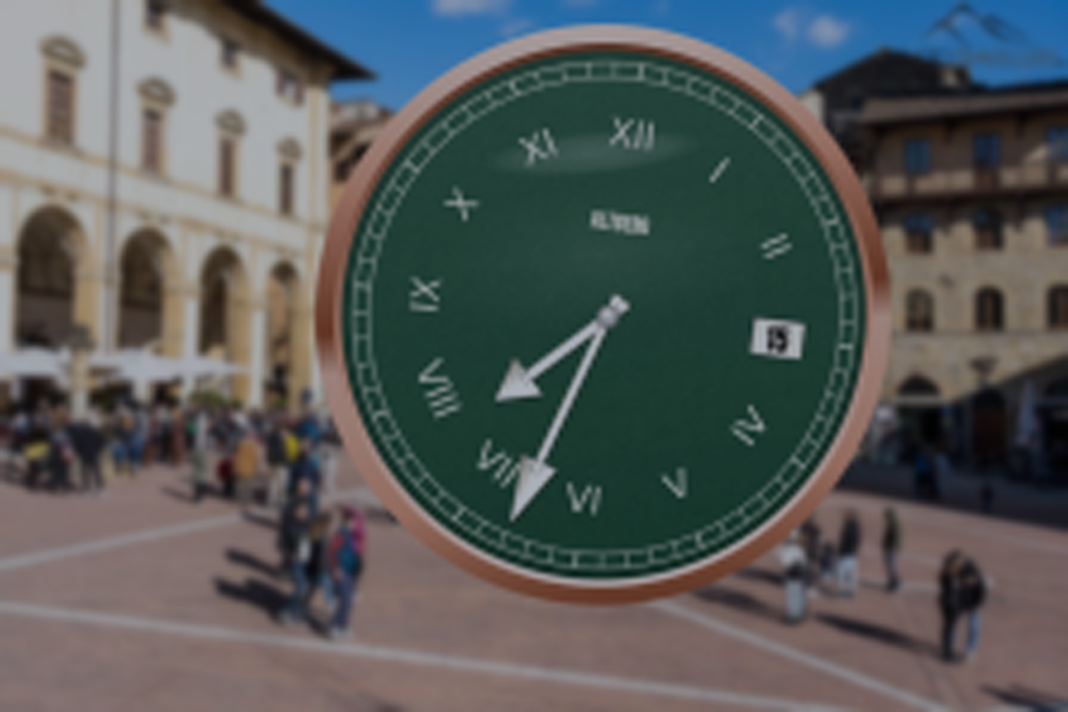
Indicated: 7,33
